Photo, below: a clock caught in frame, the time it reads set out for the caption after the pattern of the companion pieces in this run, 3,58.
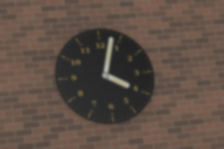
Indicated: 4,03
